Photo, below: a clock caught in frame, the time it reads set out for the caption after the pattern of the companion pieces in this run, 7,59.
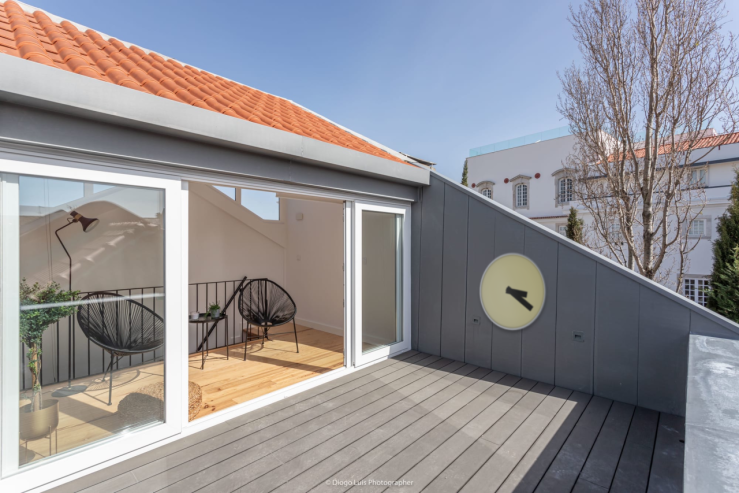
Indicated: 3,21
